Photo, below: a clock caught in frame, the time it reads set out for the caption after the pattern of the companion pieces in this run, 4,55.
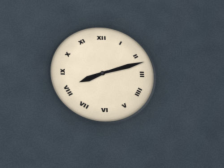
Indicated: 8,12
